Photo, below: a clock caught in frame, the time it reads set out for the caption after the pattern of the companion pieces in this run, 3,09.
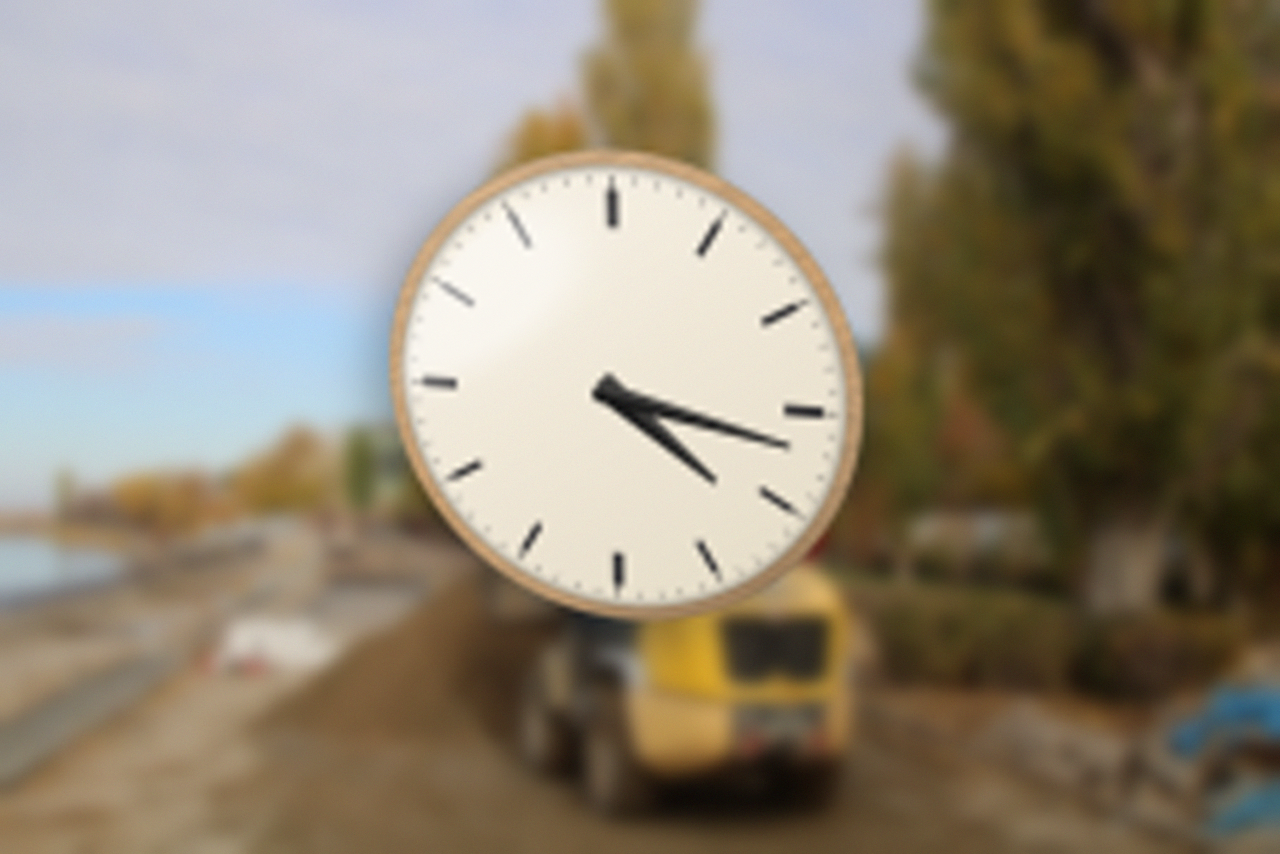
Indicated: 4,17
